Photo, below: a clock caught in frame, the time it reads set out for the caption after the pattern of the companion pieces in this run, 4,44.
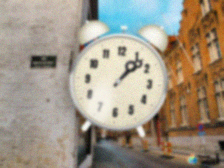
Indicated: 1,07
